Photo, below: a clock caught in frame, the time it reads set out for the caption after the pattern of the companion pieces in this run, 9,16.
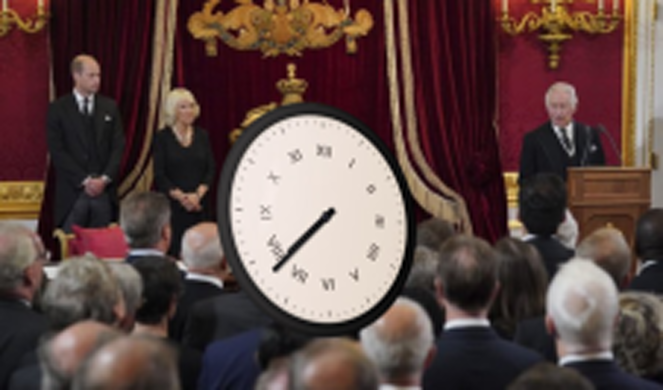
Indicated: 7,38
